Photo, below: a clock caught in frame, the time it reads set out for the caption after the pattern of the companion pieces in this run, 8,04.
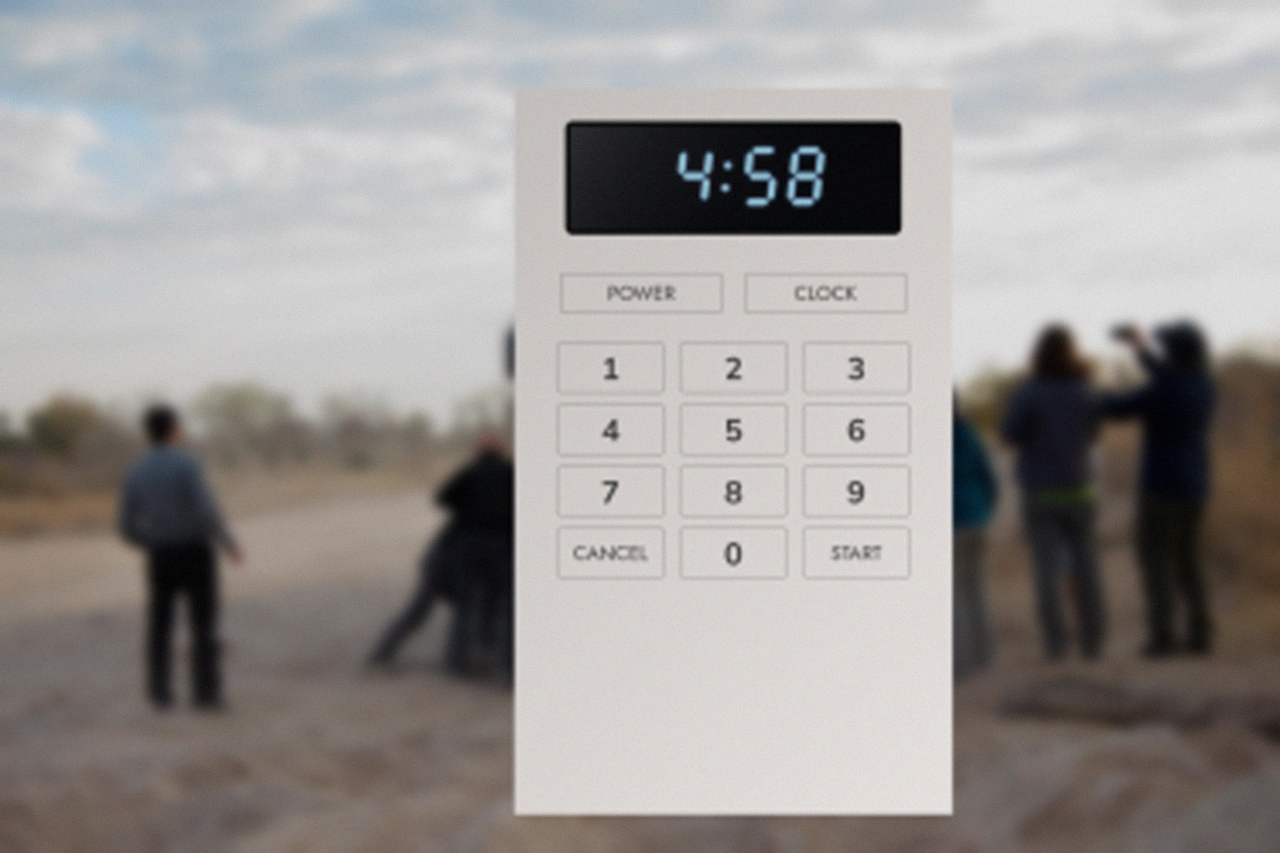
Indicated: 4,58
